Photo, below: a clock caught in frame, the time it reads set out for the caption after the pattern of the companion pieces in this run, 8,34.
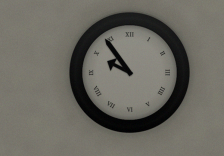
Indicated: 9,54
